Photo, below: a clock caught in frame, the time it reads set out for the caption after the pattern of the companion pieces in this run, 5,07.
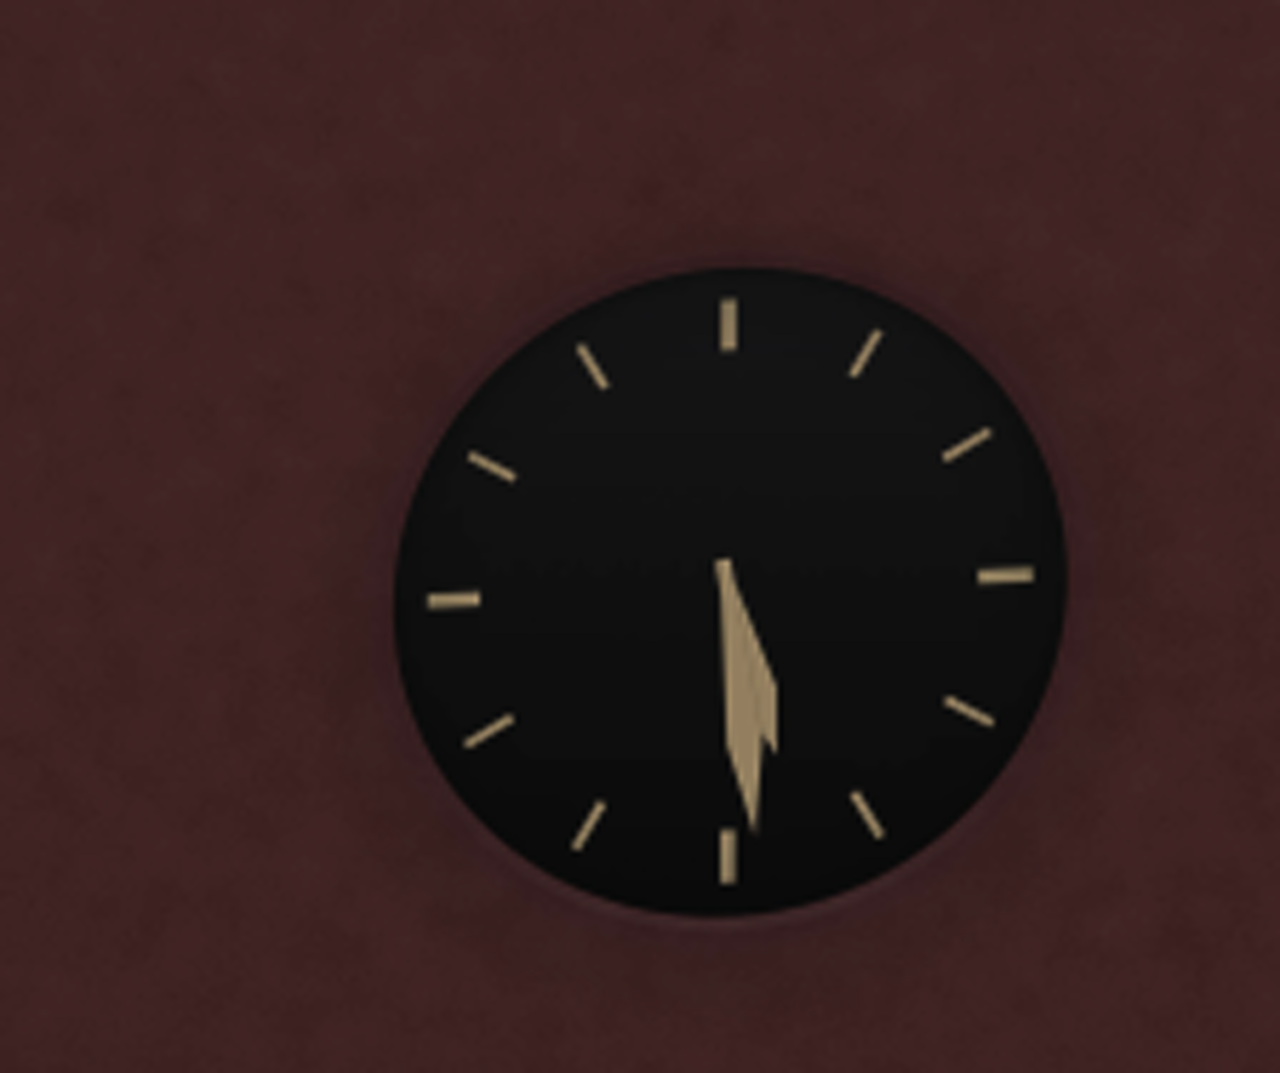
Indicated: 5,29
